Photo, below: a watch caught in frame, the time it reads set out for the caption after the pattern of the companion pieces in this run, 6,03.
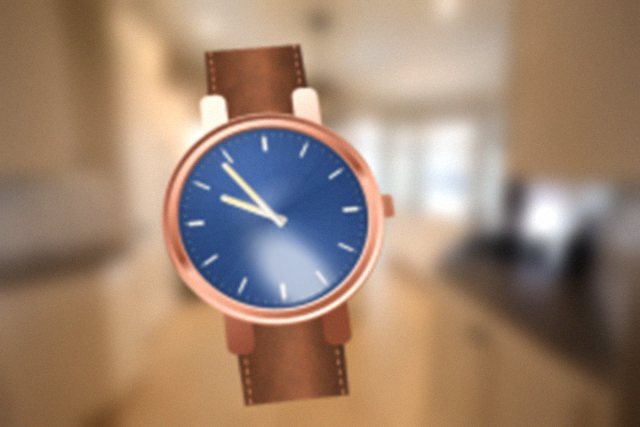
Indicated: 9,54
